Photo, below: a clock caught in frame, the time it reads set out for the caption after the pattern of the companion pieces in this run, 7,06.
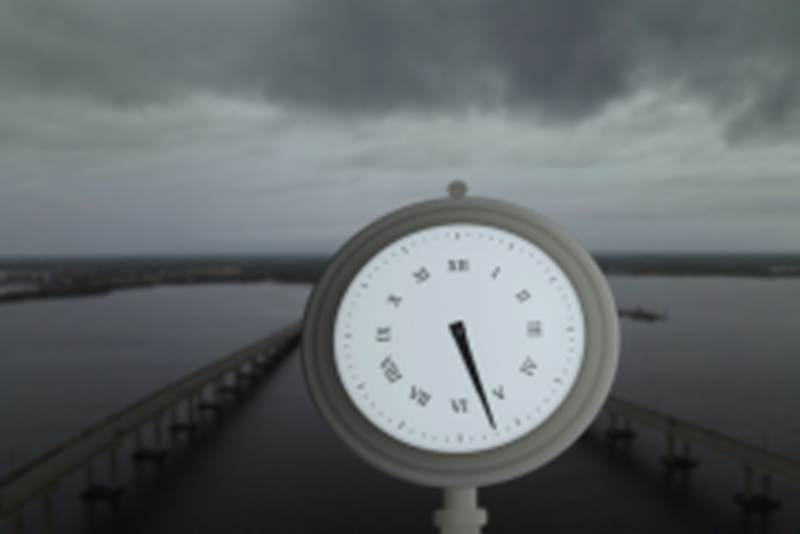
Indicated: 5,27
